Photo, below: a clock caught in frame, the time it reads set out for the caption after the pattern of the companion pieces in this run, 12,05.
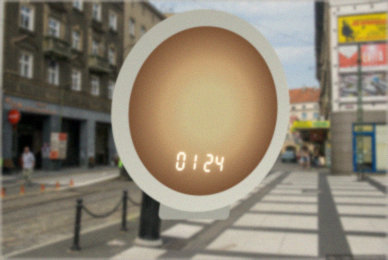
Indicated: 1,24
